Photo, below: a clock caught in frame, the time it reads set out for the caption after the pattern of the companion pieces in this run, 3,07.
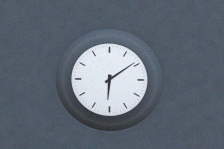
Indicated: 6,09
